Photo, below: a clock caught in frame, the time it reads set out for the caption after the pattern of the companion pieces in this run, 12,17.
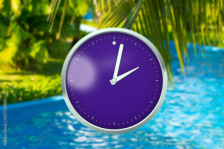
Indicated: 2,02
